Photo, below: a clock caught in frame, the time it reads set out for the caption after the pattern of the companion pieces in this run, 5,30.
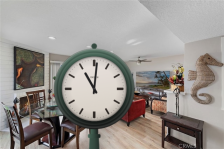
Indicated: 11,01
